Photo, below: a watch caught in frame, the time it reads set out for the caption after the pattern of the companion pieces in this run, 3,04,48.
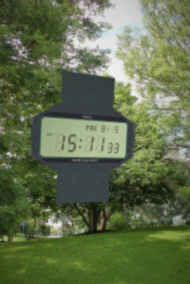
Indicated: 15,11,33
